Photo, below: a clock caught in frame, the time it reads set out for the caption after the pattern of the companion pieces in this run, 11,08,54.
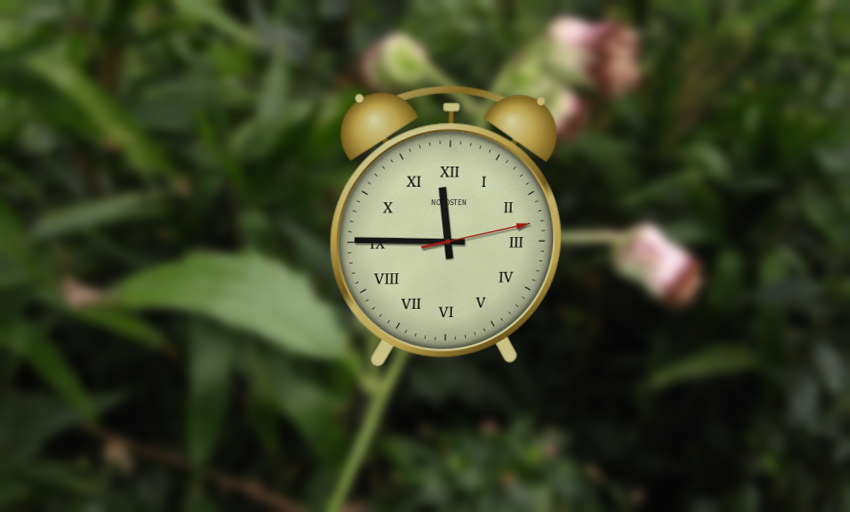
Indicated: 11,45,13
